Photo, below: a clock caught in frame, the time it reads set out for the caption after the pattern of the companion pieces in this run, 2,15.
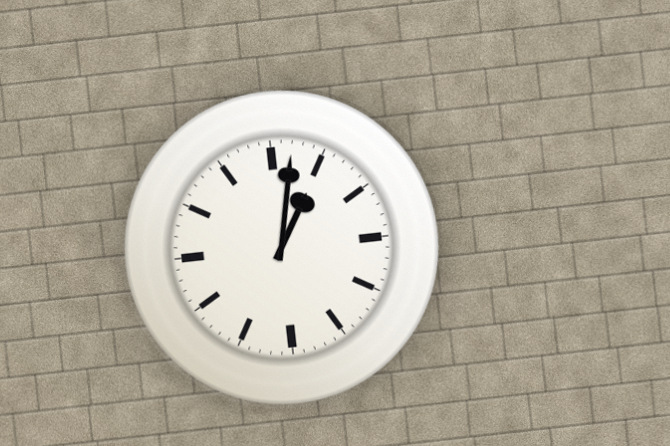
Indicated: 1,02
